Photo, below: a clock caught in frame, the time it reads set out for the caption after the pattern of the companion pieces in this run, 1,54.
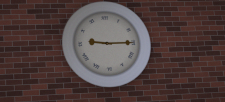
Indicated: 9,15
